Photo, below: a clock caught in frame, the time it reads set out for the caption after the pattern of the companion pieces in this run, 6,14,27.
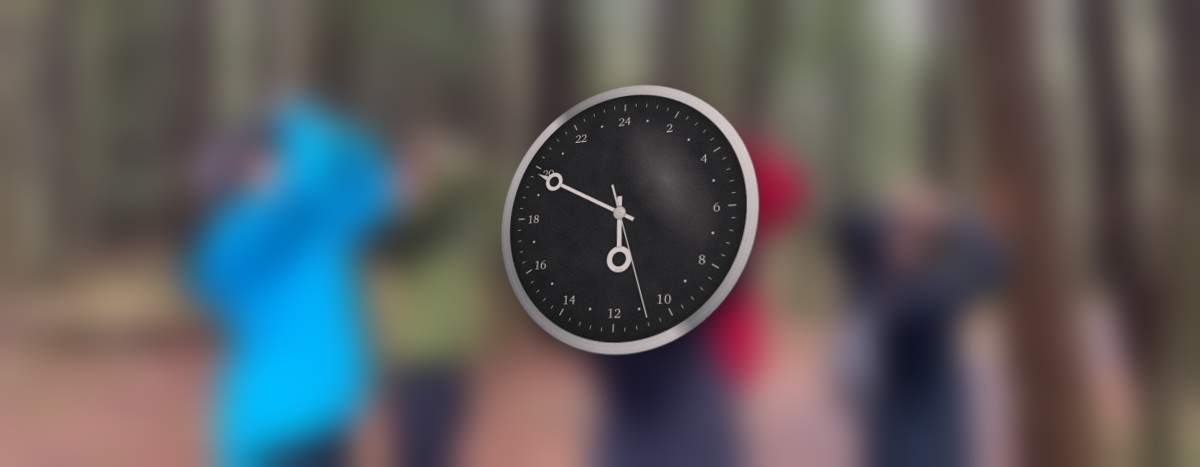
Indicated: 11,49,27
